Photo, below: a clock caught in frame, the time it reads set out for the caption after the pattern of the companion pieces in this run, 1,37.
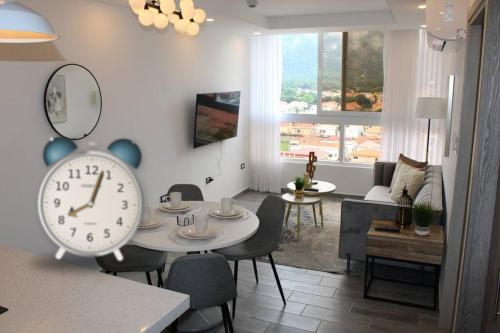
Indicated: 8,03
